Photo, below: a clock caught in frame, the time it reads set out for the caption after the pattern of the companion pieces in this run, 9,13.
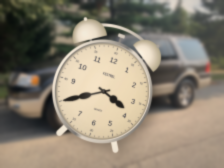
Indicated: 3,40
